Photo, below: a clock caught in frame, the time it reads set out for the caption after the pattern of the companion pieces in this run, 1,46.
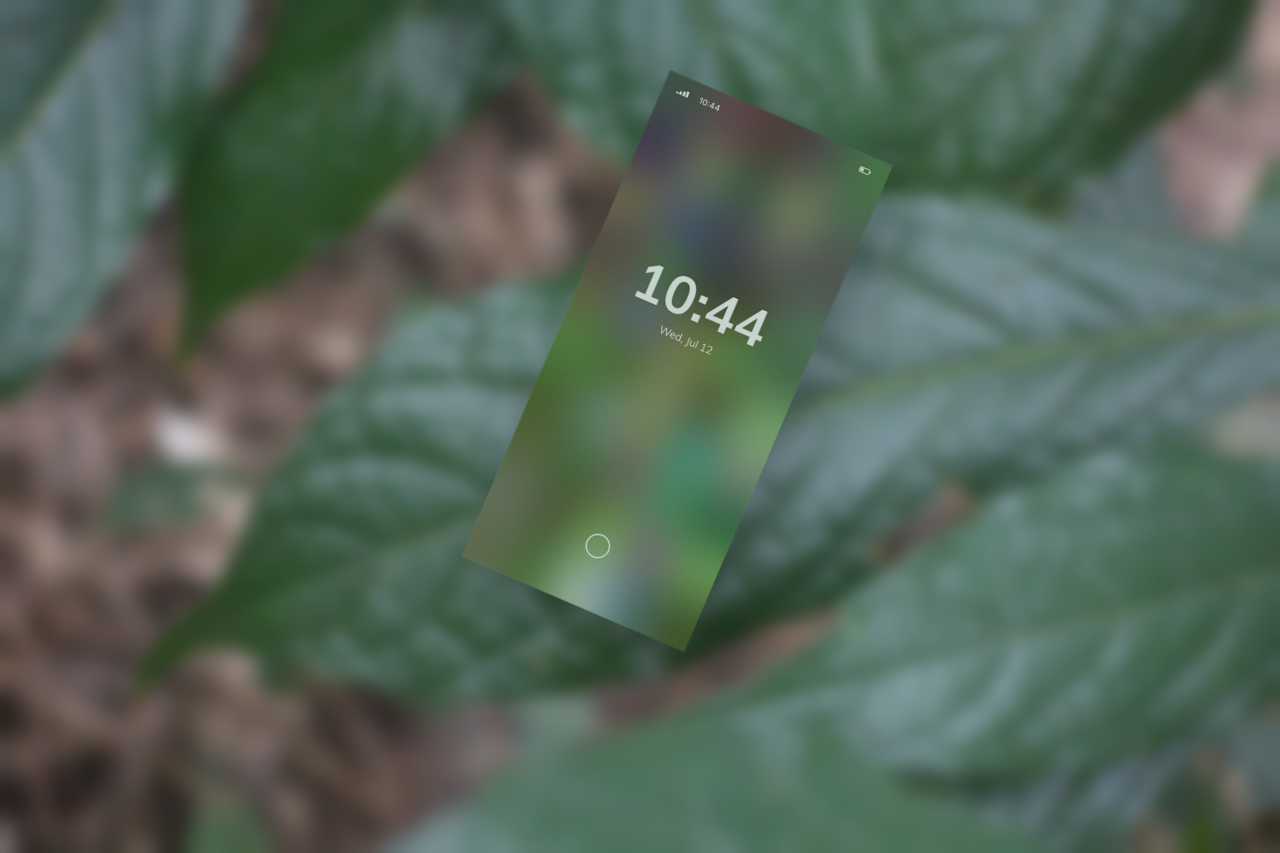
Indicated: 10,44
